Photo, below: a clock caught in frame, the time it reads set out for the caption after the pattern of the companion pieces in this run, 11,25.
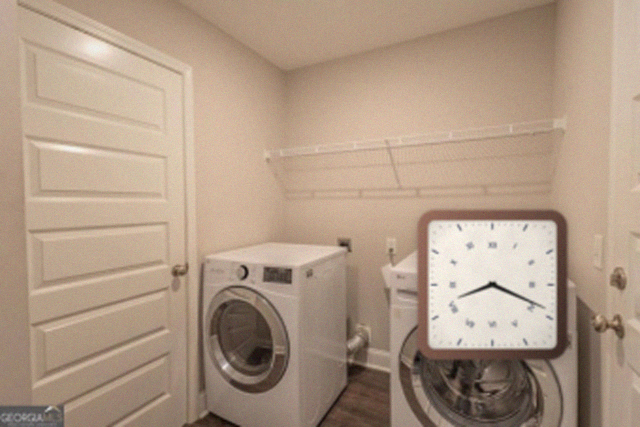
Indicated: 8,19
